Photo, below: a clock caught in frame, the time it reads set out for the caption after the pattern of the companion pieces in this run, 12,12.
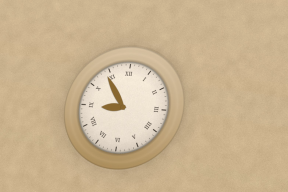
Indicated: 8,54
